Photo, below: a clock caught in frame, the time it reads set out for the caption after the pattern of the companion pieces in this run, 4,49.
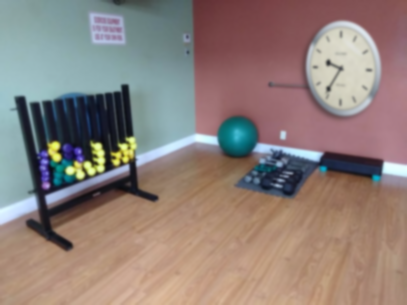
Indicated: 9,36
